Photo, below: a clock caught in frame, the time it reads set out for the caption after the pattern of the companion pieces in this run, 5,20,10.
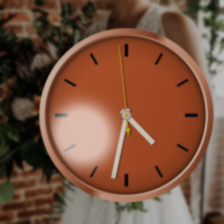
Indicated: 4,31,59
